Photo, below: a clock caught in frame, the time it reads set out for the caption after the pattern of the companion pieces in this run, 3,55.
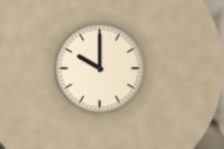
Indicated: 10,00
